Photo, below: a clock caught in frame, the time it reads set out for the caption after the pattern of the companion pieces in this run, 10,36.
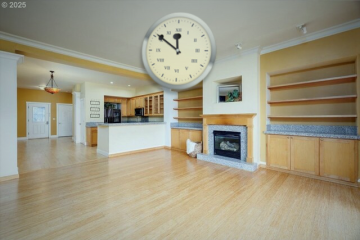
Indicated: 11,51
